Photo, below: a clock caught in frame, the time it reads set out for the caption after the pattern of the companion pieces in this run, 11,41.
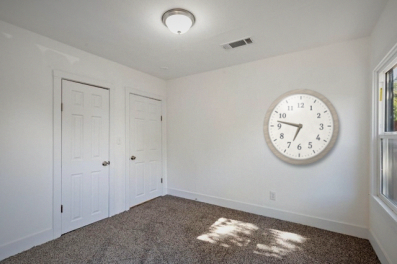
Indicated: 6,47
